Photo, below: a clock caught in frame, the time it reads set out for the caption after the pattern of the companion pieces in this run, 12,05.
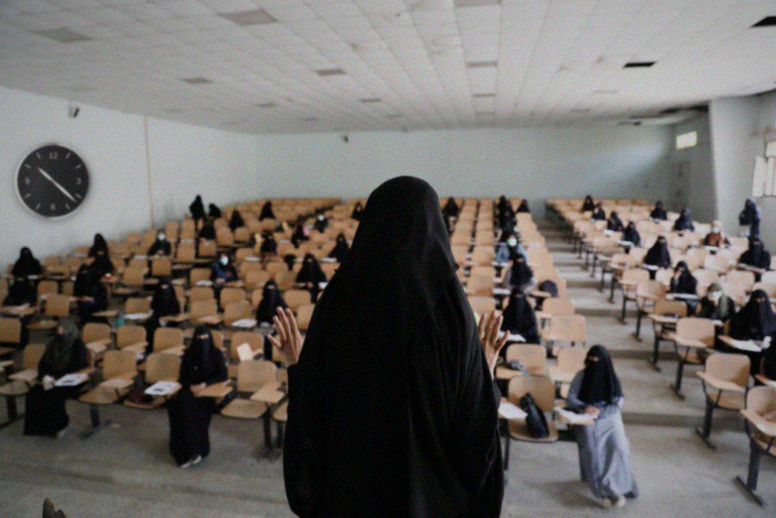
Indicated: 10,22
